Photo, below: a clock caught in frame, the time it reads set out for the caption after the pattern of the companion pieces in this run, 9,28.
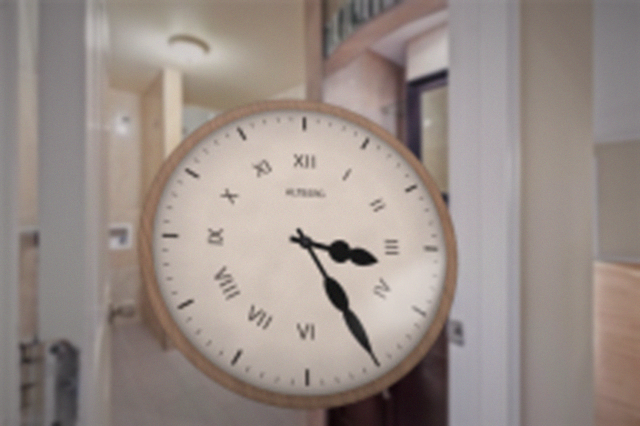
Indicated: 3,25
